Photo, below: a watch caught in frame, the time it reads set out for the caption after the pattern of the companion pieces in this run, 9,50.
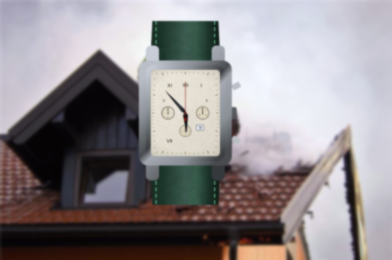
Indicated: 5,53
